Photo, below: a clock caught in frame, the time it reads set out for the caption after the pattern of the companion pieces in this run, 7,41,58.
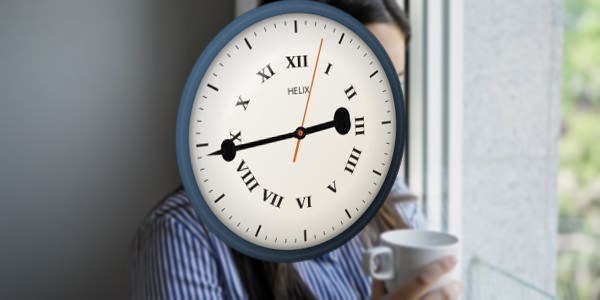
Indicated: 2,44,03
